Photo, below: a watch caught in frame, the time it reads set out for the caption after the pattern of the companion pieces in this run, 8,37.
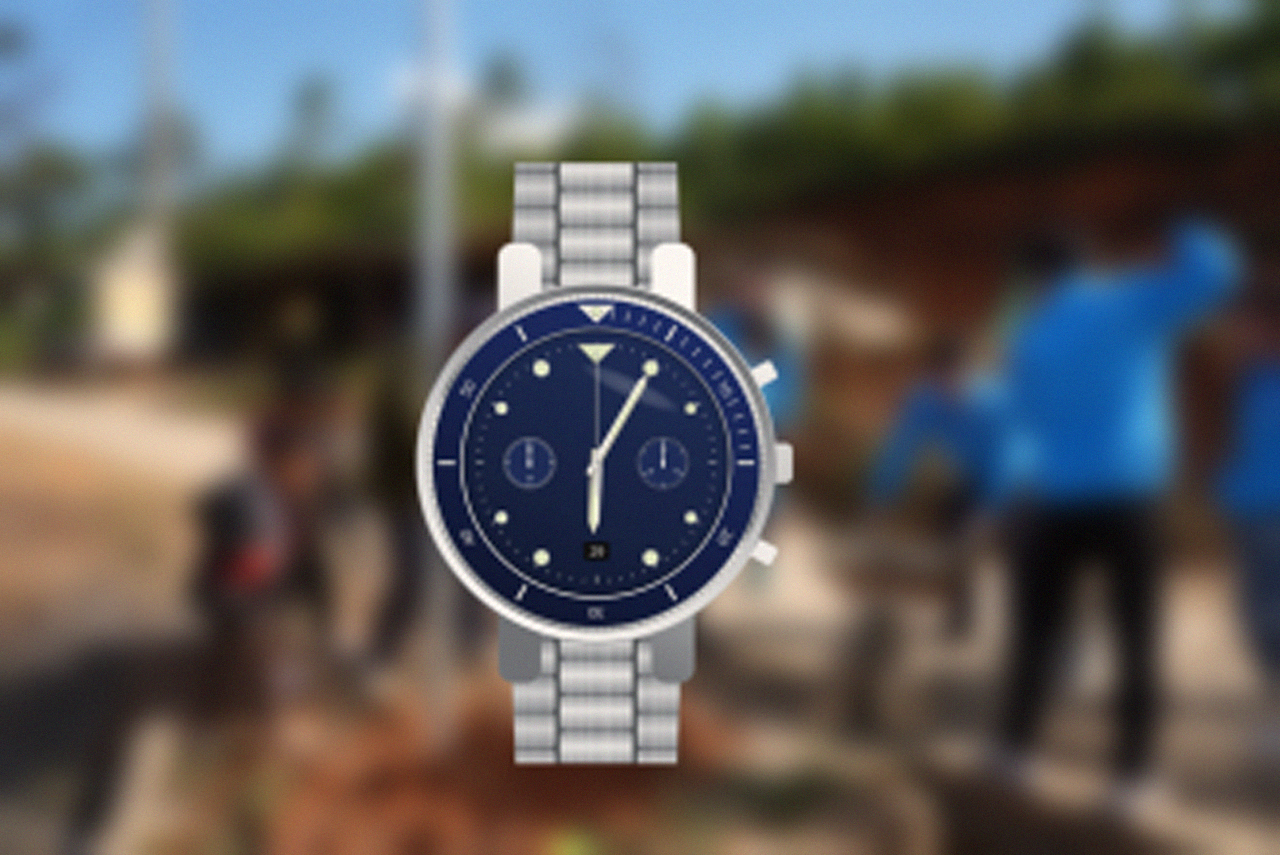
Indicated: 6,05
